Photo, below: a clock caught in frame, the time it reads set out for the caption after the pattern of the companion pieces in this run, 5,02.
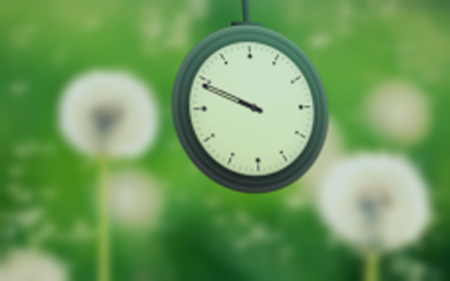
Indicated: 9,49
